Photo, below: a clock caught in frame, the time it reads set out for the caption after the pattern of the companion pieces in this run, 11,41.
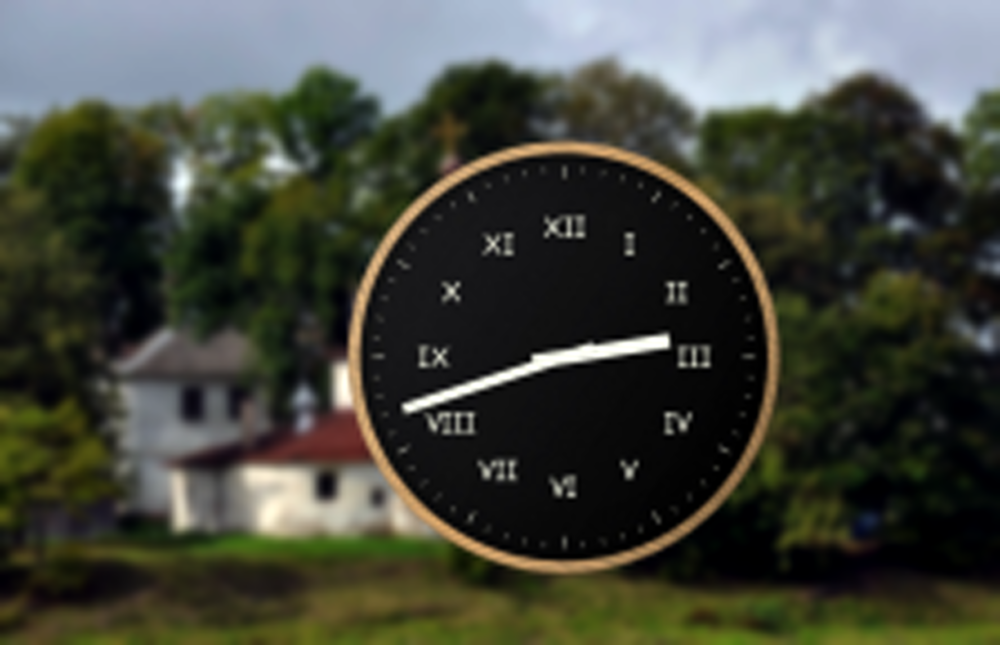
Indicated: 2,42
